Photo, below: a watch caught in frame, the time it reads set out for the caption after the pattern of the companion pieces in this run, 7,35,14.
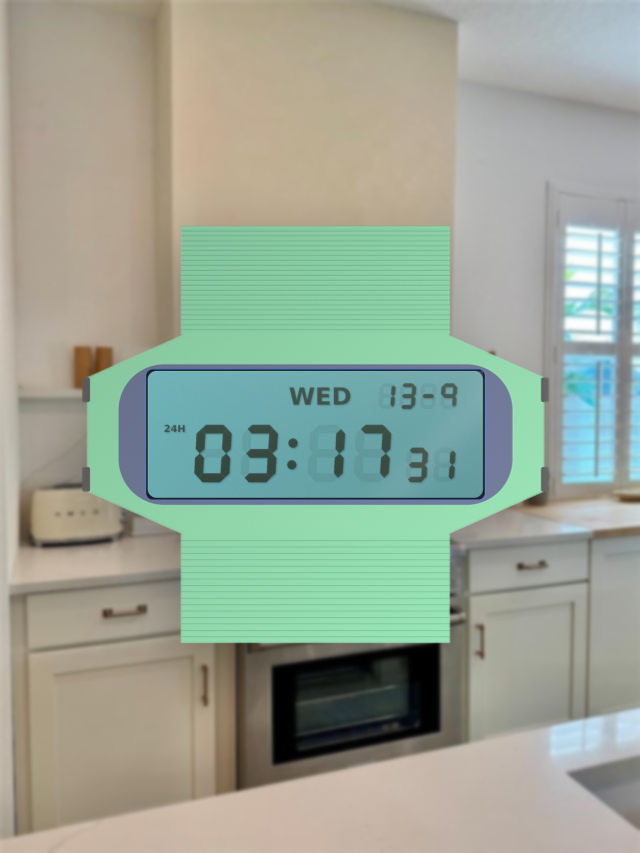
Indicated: 3,17,31
